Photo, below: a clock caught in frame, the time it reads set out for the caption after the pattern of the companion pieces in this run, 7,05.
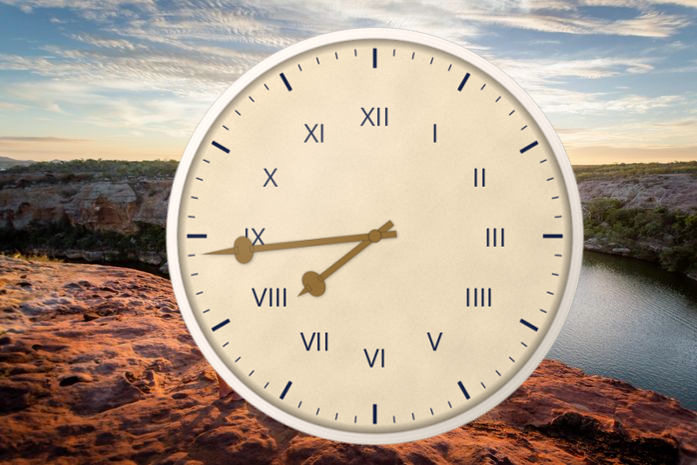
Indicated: 7,44
